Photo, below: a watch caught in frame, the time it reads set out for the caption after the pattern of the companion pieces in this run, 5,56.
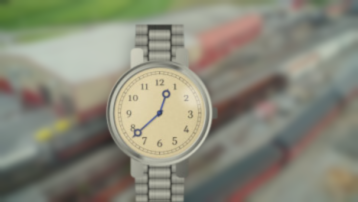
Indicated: 12,38
